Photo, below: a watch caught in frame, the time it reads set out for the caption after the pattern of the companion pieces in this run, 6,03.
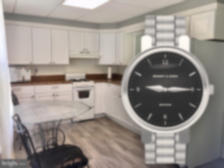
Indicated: 9,15
